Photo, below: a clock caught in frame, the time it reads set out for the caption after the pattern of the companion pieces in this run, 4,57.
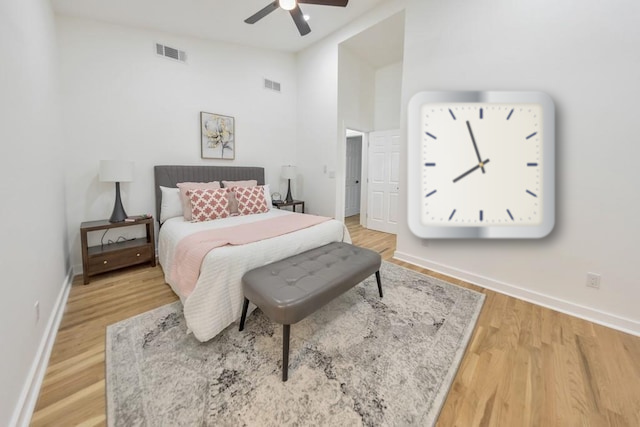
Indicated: 7,57
